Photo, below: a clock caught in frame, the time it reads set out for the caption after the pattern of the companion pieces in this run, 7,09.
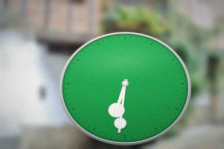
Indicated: 6,31
